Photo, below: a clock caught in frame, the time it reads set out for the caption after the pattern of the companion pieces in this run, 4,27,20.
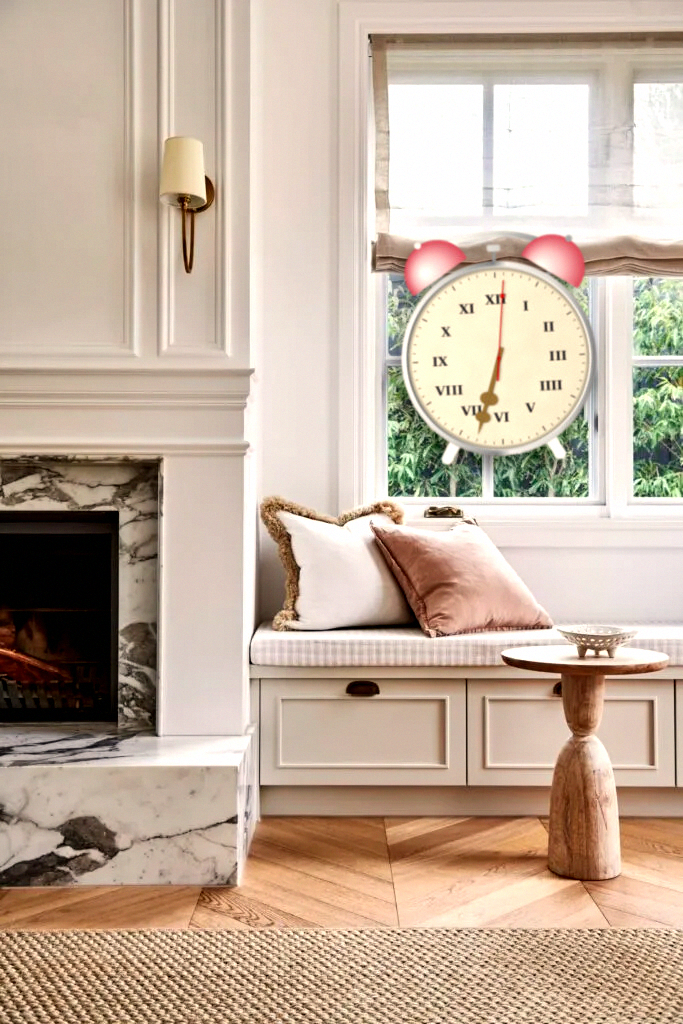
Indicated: 6,33,01
